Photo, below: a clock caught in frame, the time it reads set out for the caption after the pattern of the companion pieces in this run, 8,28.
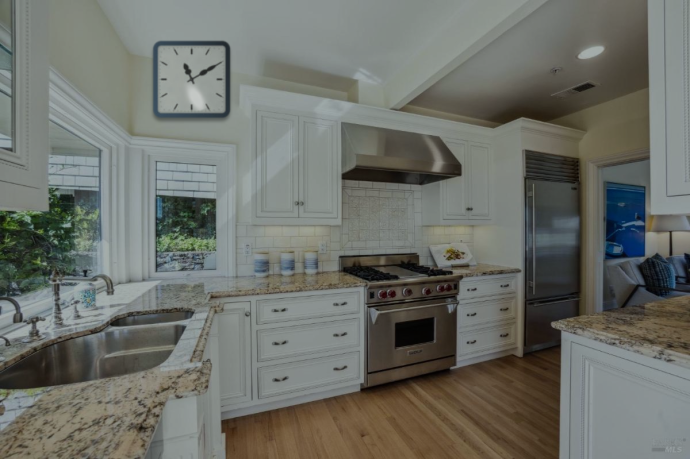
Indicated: 11,10
